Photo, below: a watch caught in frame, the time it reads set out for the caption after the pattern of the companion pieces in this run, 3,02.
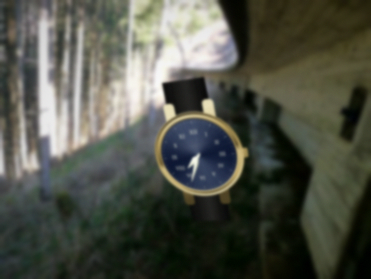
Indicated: 7,34
